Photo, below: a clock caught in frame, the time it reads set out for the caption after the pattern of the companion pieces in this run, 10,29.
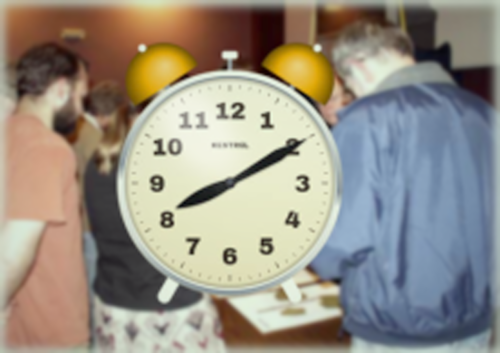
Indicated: 8,10
